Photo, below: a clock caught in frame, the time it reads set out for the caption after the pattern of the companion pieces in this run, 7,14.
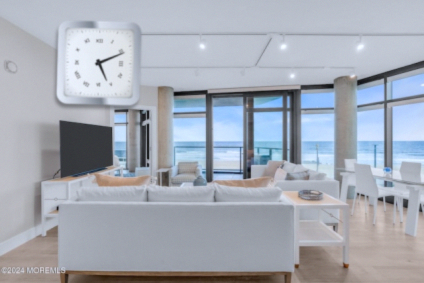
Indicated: 5,11
